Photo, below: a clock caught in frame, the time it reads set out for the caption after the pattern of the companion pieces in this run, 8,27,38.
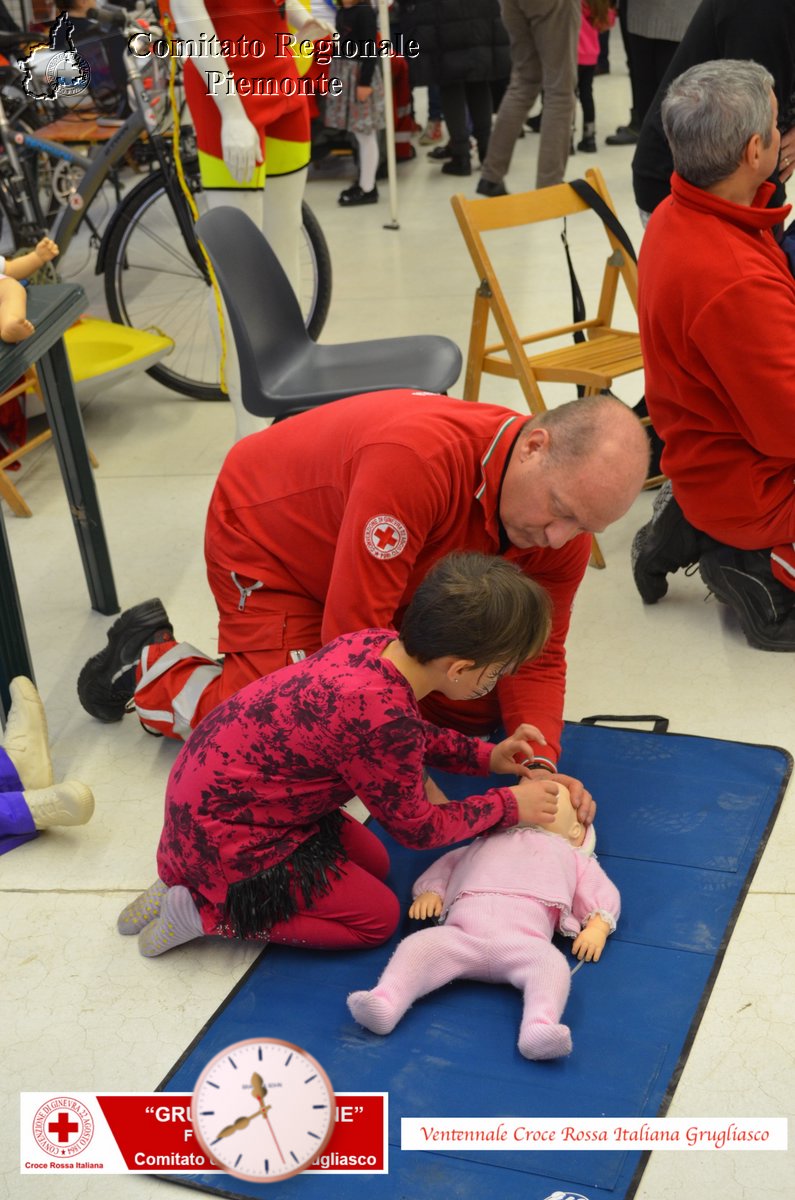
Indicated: 11,40,27
